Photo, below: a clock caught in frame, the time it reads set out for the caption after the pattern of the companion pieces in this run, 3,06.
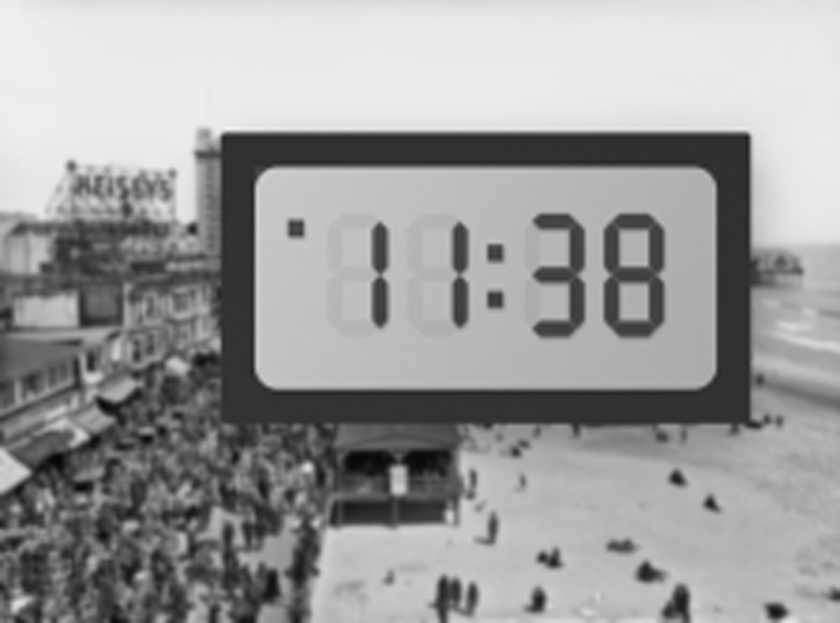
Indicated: 11,38
